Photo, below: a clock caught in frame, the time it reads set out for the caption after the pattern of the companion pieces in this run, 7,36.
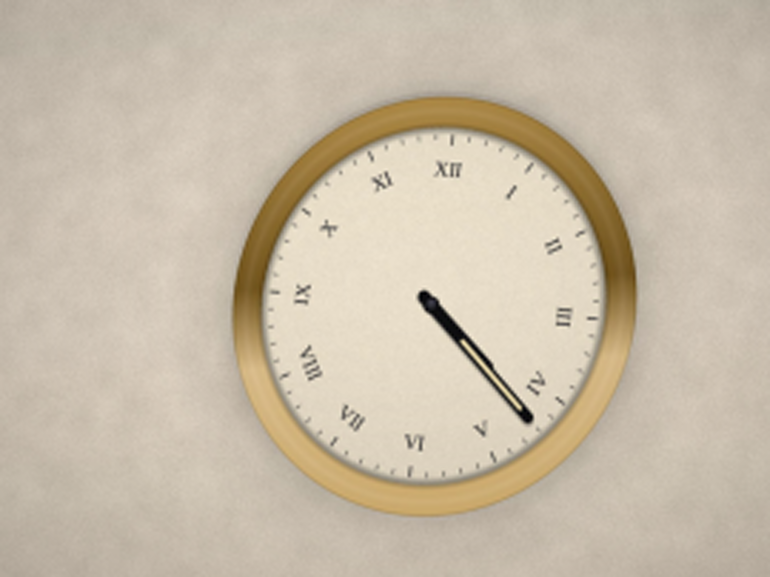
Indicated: 4,22
